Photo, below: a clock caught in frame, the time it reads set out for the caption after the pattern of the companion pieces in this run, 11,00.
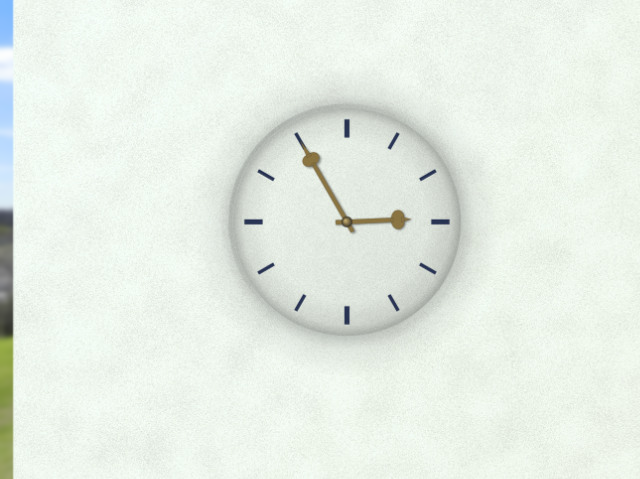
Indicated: 2,55
